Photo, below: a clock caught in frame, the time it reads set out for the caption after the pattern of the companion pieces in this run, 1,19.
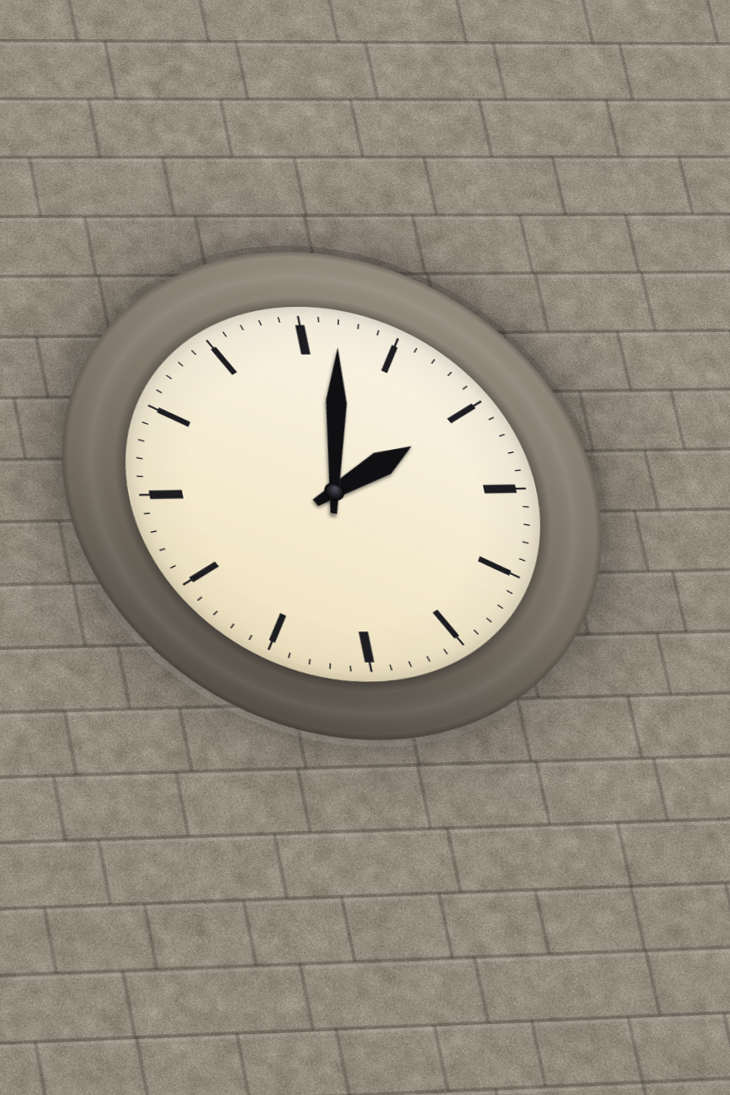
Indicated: 2,02
